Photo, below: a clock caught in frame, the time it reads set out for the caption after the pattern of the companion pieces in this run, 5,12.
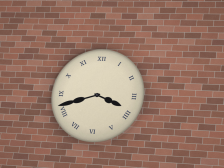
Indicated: 3,42
